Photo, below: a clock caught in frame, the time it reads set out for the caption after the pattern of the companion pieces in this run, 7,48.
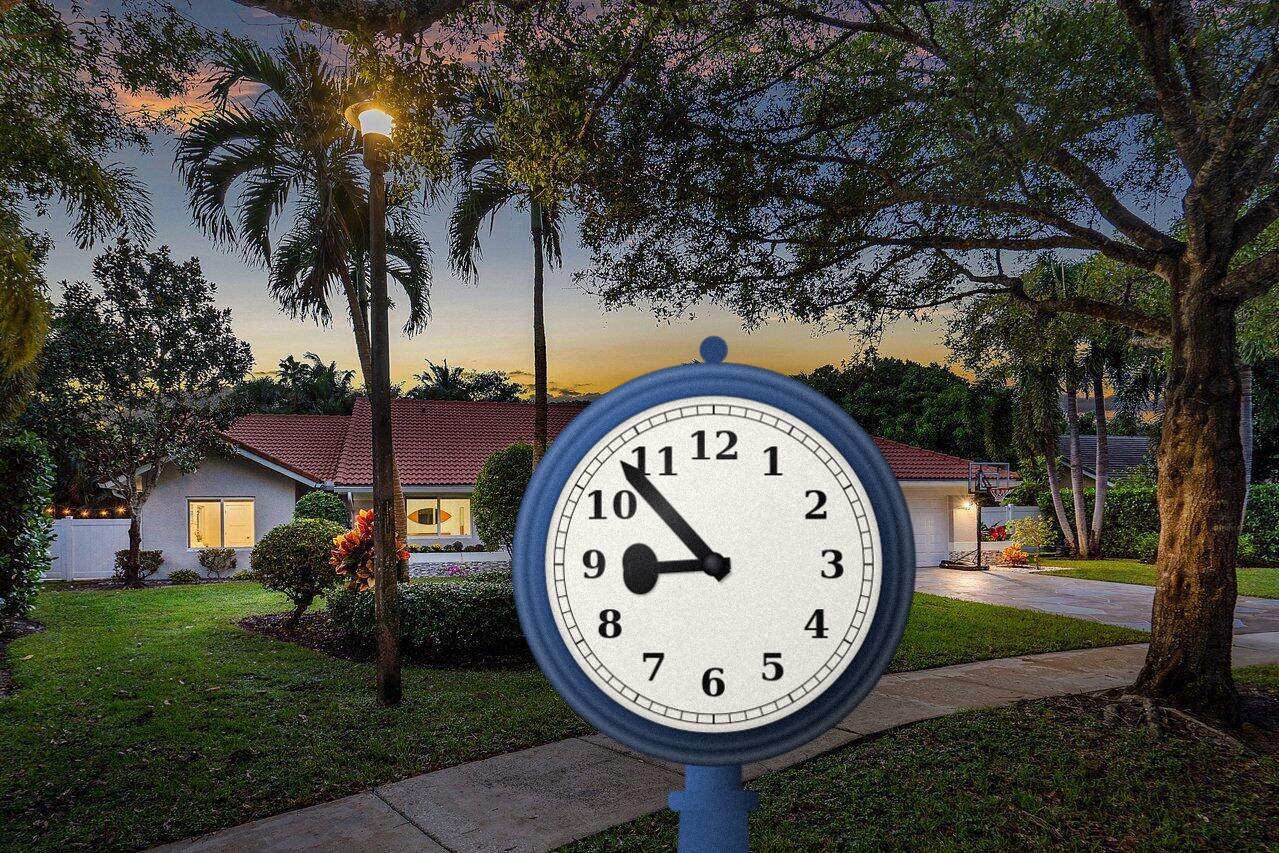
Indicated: 8,53
